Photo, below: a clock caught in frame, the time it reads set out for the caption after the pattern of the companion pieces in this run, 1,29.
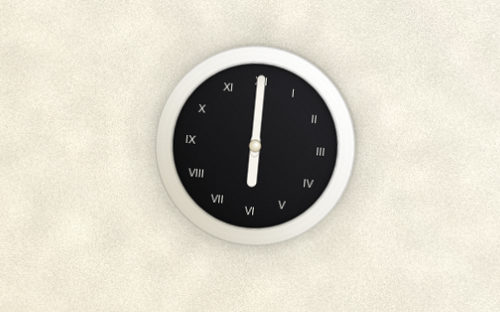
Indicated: 6,00
